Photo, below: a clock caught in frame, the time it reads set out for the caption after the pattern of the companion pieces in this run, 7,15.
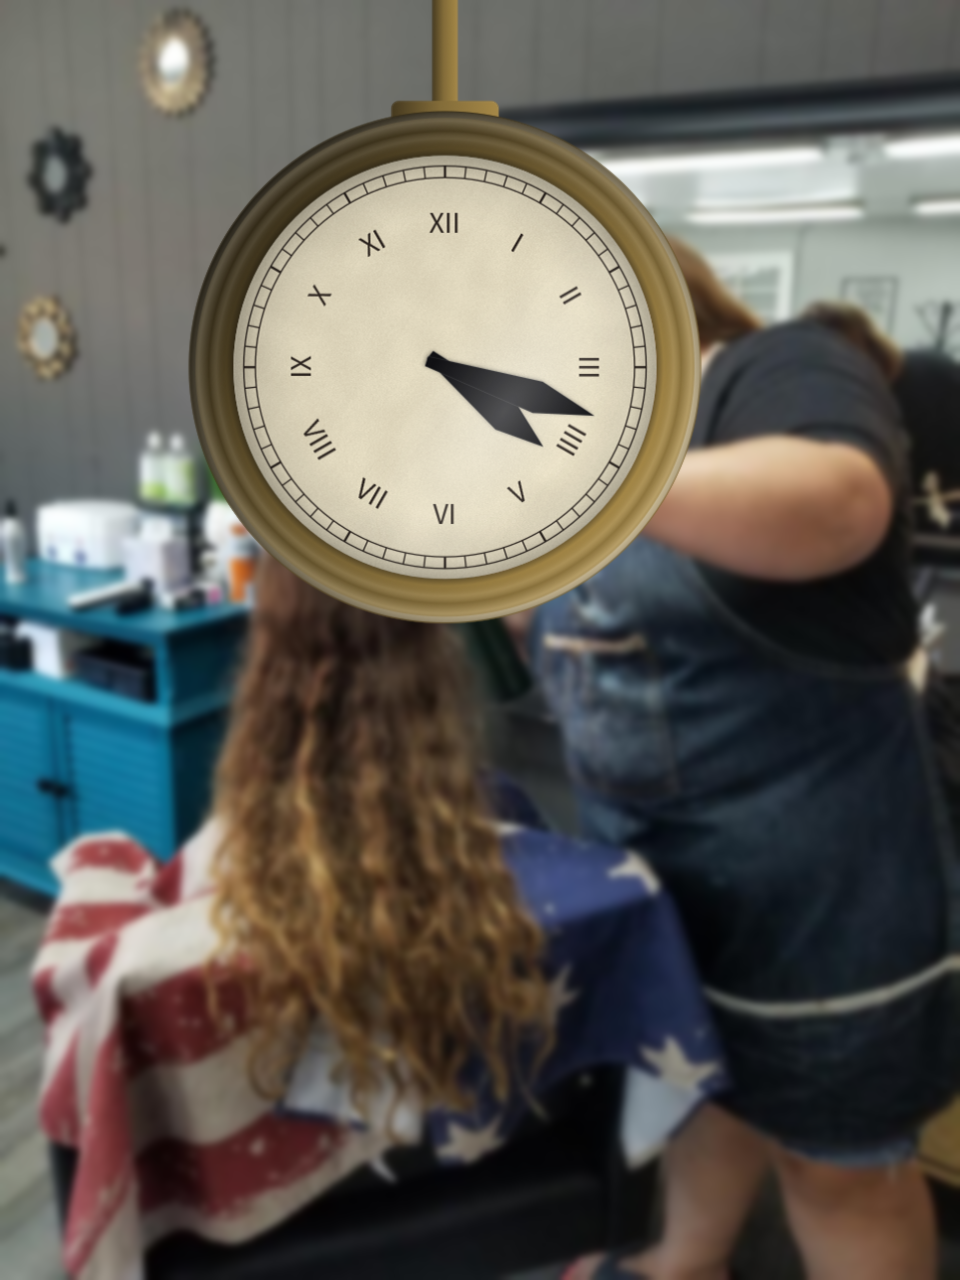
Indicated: 4,18
